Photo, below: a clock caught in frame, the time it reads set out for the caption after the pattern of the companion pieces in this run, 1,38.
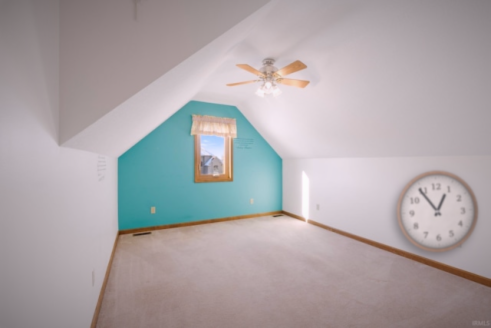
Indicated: 12,54
